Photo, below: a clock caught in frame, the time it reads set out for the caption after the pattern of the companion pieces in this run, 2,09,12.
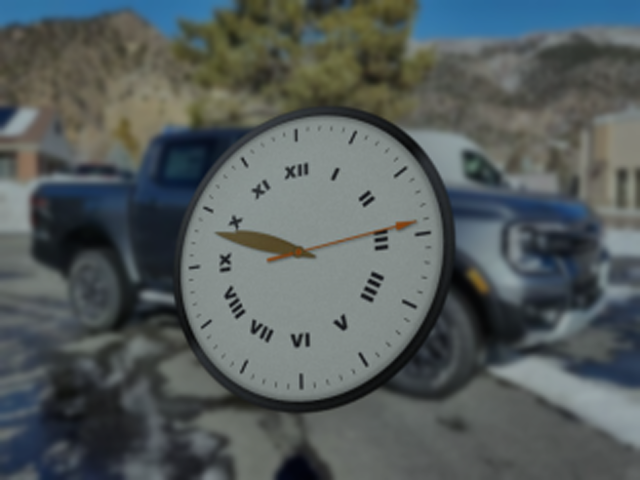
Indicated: 9,48,14
